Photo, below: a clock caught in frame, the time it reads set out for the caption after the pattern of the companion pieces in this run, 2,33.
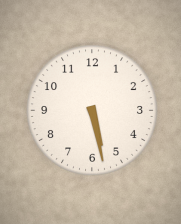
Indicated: 5,28
